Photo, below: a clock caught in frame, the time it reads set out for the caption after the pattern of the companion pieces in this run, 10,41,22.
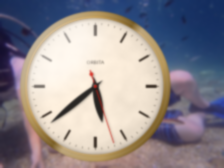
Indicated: 5,38,27
